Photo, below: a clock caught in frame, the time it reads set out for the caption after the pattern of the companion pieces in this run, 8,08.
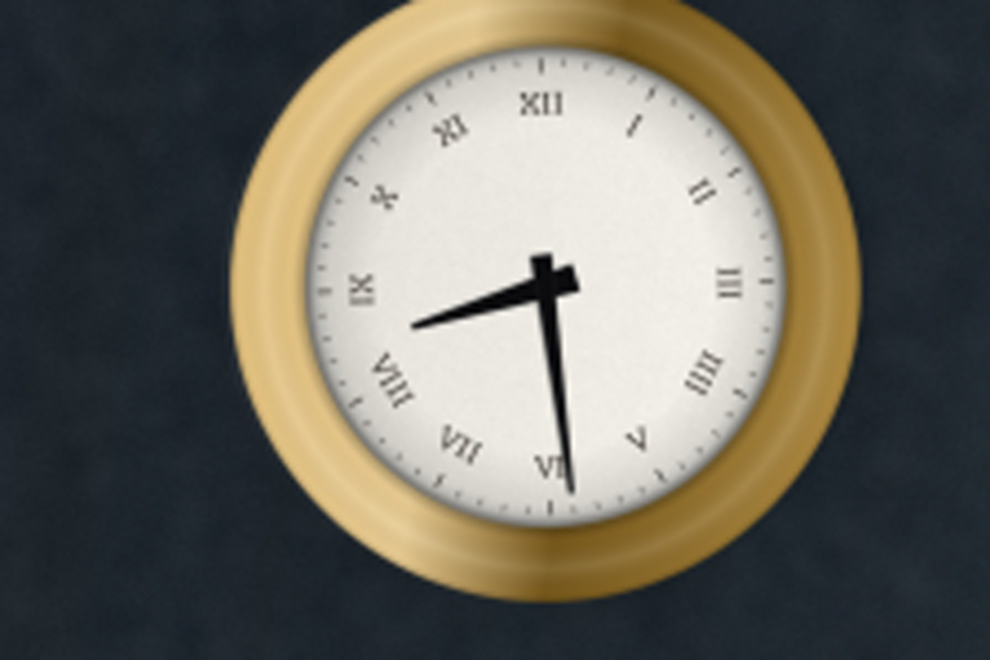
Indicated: 8,29
